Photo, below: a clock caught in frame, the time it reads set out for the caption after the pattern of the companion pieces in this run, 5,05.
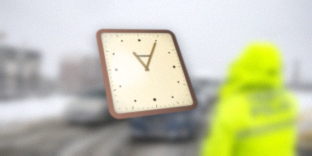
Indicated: 11,05
